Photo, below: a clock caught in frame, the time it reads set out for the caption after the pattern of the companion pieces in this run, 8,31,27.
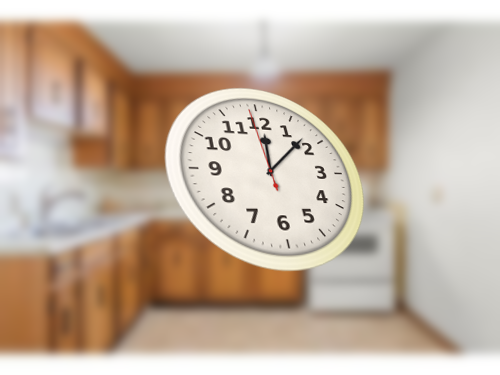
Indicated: 12,07,59
